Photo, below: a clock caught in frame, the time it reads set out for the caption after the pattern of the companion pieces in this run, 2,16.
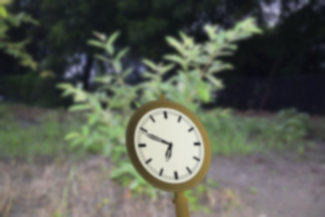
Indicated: 6,49
